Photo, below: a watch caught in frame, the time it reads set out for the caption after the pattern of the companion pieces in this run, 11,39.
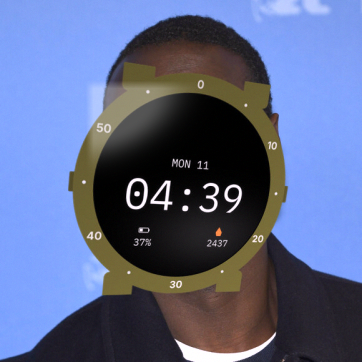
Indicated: 4,39
